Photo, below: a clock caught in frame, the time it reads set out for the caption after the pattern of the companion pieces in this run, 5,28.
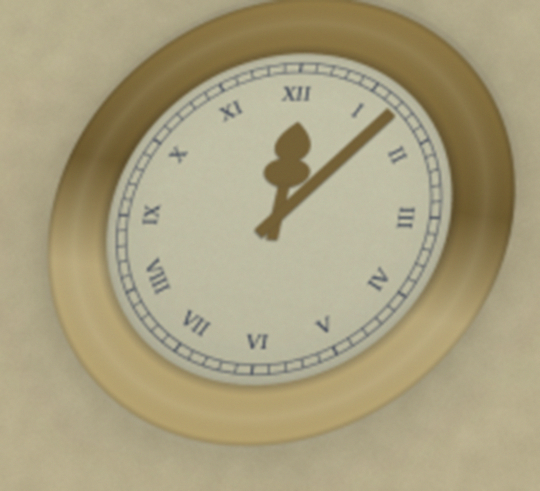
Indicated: 12,07
